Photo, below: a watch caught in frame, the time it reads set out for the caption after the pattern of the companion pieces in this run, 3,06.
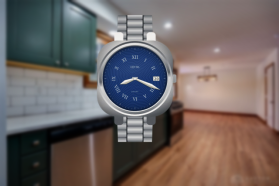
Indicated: 8,19
